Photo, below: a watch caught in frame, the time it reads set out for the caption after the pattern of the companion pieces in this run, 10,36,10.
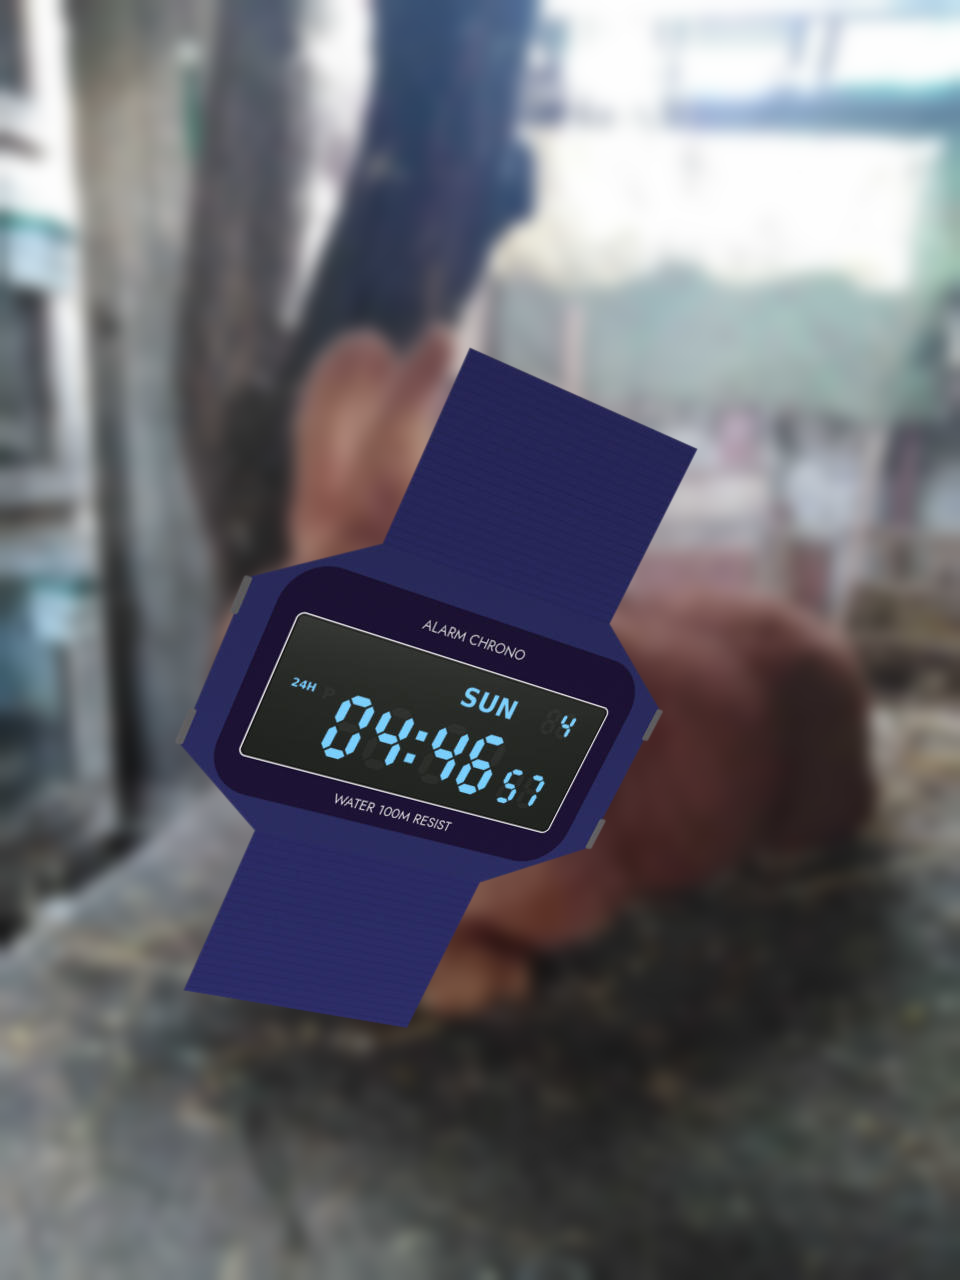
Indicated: 4,46,57
